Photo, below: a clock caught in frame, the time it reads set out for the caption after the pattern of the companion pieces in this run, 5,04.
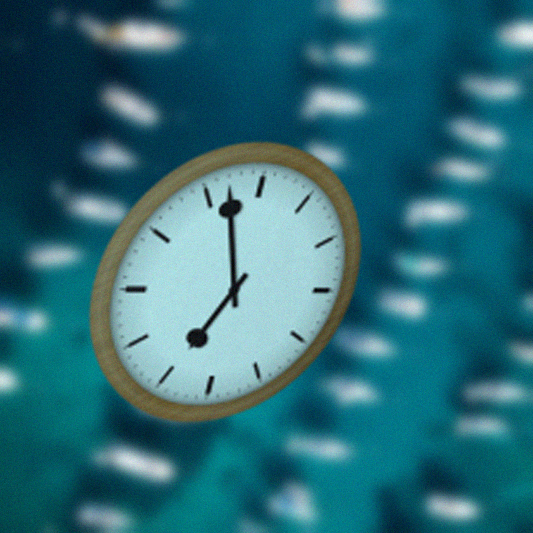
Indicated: 6,57
